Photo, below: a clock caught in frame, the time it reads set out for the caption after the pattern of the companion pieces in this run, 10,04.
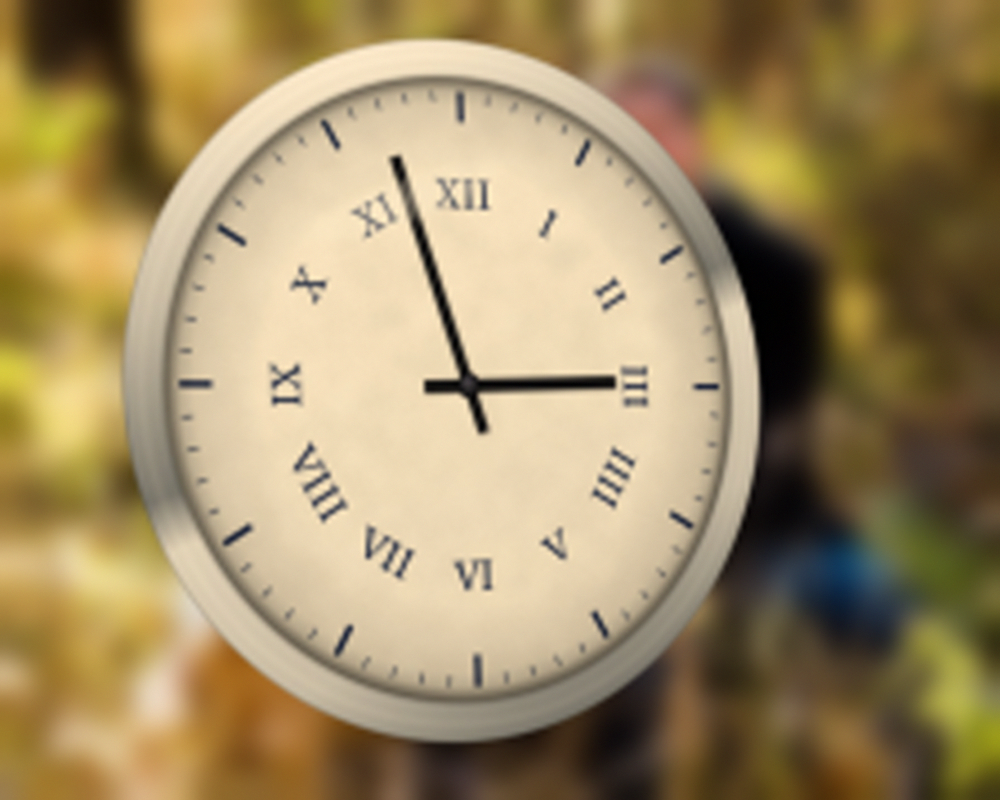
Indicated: 2,57
